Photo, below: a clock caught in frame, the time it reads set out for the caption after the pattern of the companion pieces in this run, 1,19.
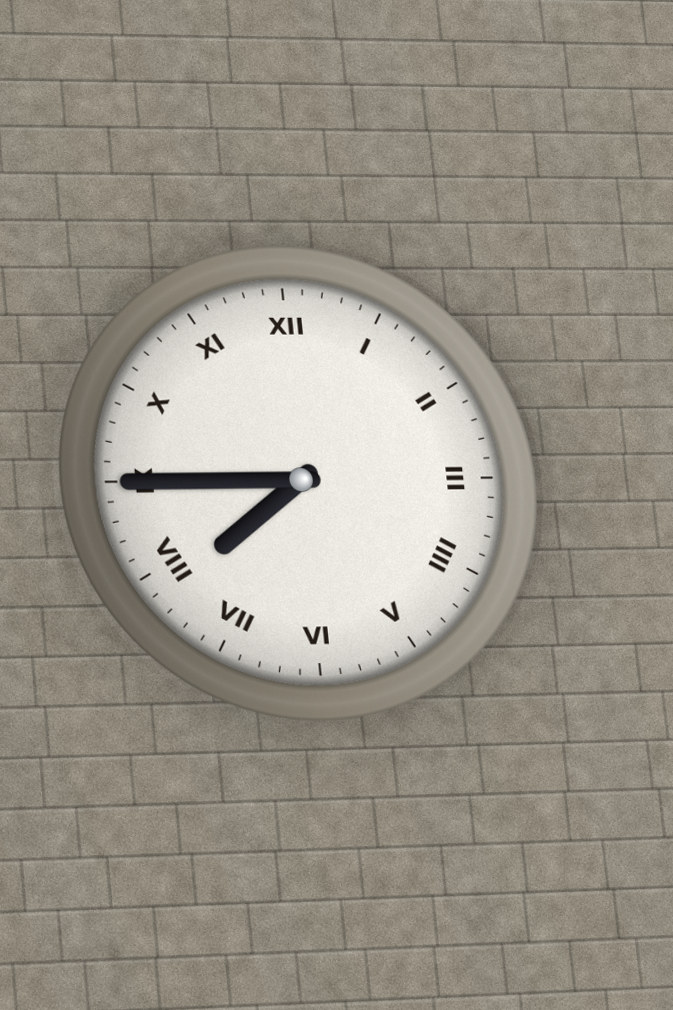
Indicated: 7,45
